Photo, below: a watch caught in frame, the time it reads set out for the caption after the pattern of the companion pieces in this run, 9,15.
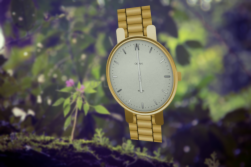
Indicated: 6,00
